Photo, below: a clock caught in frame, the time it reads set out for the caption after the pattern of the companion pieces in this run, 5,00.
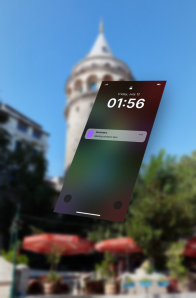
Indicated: 1,56
